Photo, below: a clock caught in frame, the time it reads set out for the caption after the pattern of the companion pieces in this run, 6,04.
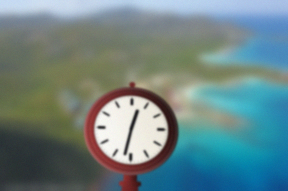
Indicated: 12,32
